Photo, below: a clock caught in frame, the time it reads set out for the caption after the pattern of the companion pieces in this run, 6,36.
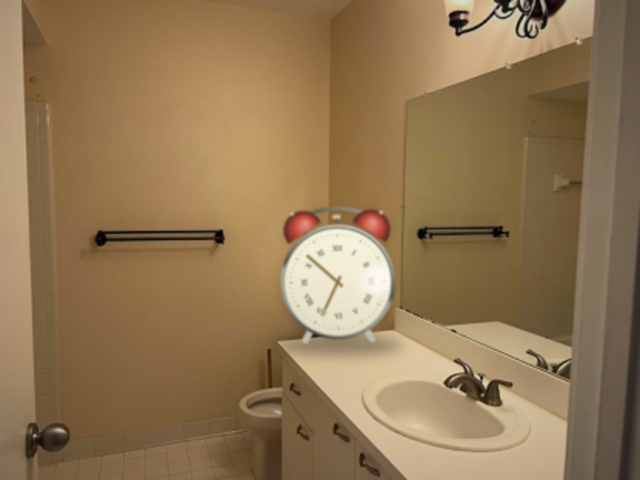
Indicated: 6,52
